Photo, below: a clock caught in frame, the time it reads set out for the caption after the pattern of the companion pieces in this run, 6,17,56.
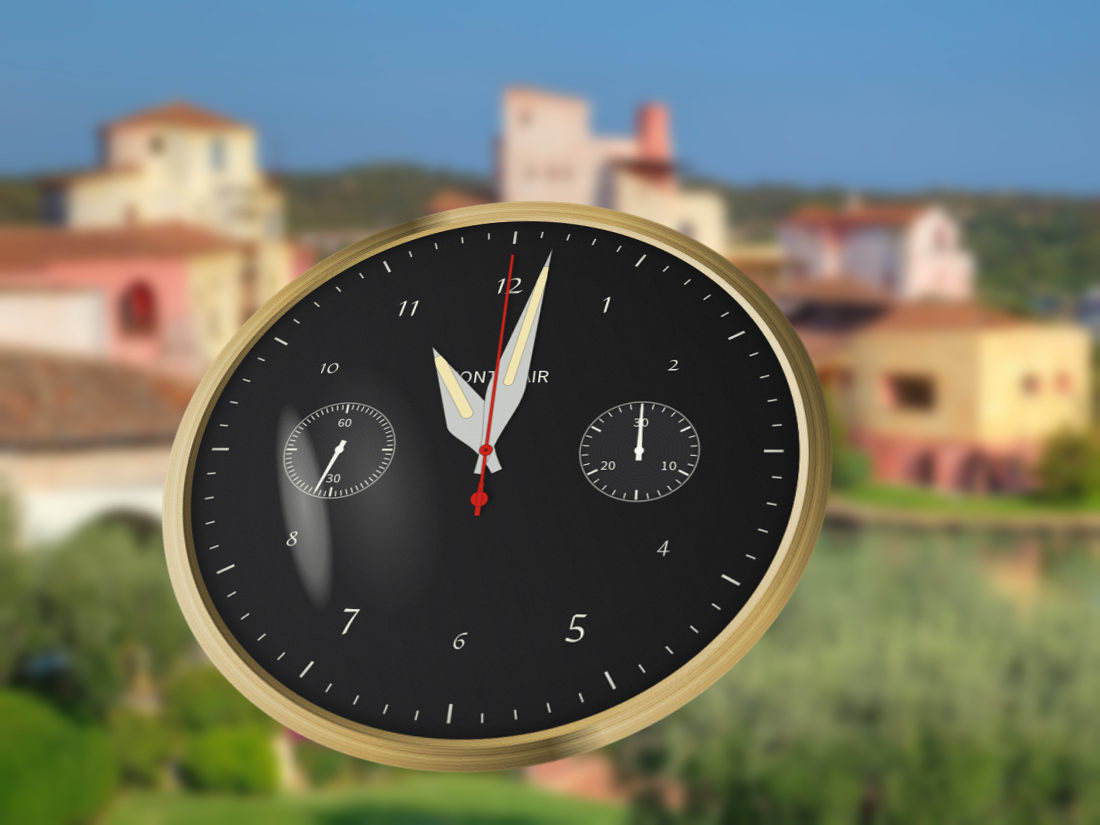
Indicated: 11,01,33
